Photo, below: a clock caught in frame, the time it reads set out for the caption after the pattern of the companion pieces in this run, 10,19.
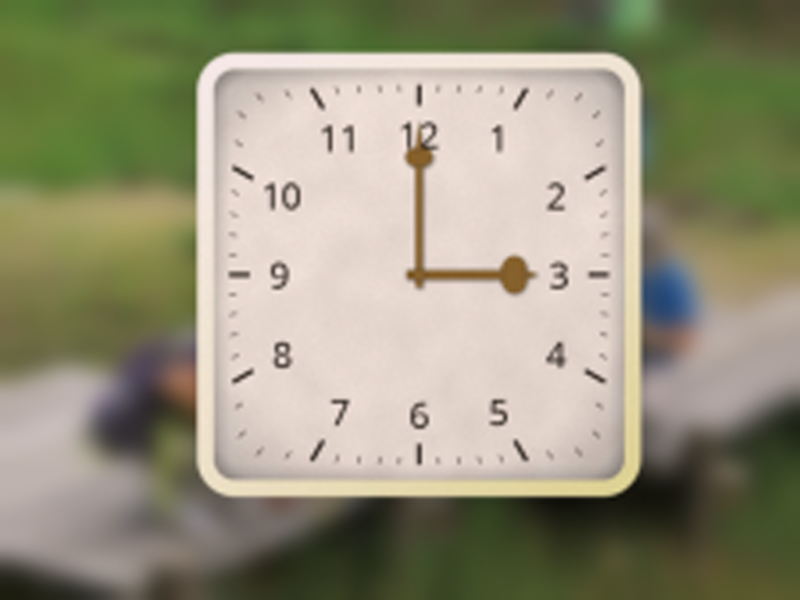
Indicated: 3,00
